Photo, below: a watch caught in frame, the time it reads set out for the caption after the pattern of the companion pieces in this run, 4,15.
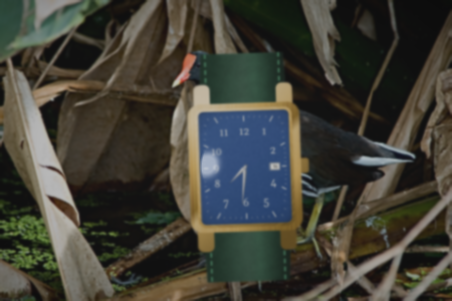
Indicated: 7,31
